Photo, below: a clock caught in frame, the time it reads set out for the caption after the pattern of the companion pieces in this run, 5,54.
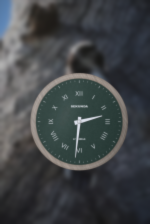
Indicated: 2,31
